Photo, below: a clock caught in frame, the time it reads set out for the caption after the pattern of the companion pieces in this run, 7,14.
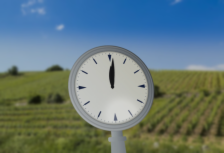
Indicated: 12,01
